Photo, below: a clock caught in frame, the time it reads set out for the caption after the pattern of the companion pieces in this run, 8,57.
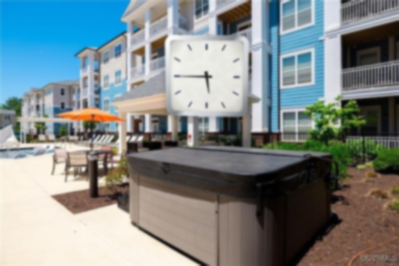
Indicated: 5,45
